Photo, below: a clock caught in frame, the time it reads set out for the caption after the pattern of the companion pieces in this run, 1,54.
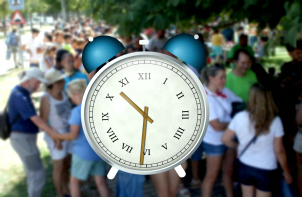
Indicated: 10,31
